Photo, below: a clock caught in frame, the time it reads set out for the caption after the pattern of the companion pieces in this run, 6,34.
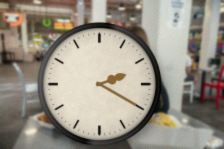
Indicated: 2,20
